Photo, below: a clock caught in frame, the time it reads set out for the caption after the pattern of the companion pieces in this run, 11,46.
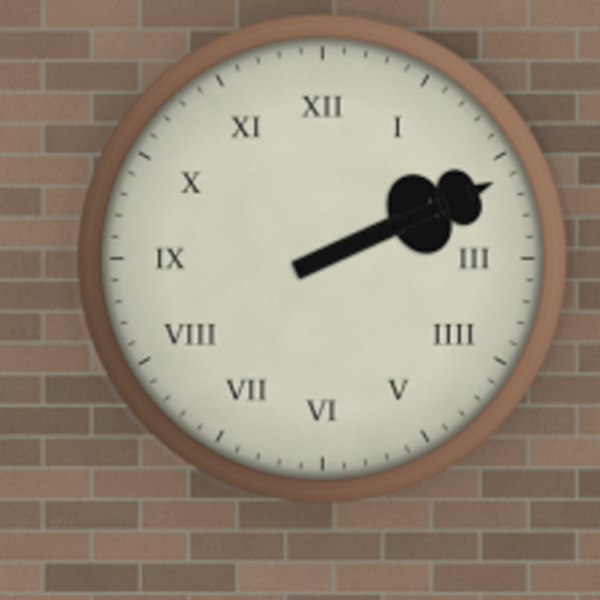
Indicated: 2,11
